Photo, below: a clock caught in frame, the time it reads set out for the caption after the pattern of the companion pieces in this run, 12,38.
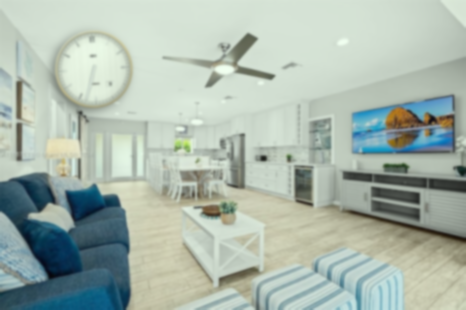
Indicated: 6,33
